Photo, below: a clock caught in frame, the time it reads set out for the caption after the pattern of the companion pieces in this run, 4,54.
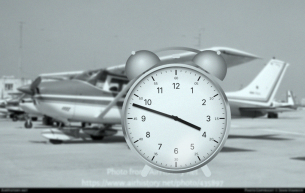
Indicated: 3,48
